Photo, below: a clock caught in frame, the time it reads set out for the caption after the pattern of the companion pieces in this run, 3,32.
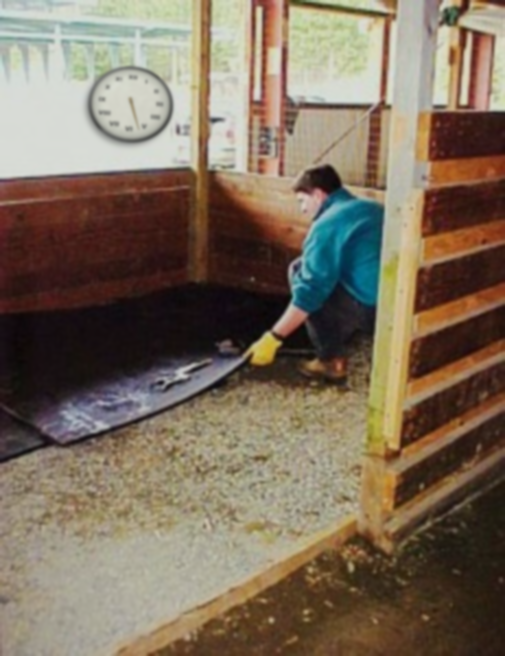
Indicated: 5,27
